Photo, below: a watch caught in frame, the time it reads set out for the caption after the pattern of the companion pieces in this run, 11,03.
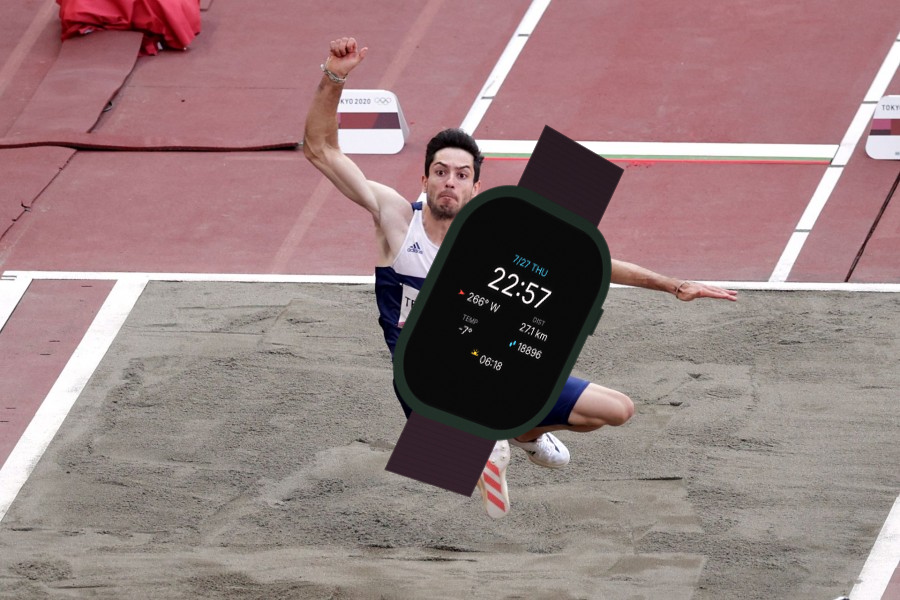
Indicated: 22,57
